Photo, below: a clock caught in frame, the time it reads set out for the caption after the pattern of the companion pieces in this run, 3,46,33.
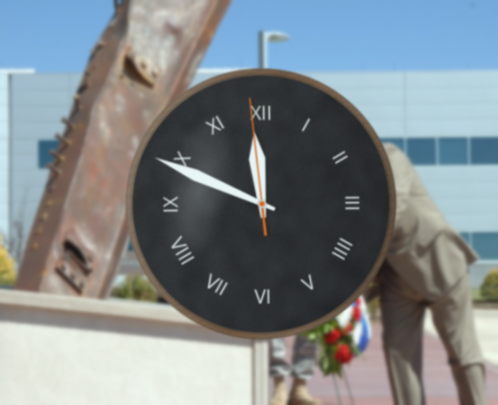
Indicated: 11,48,59
